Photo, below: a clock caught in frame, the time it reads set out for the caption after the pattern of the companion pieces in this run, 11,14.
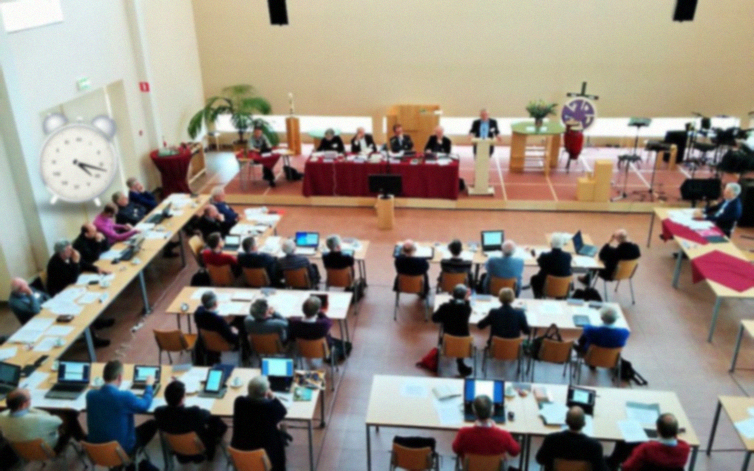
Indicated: 4,17
